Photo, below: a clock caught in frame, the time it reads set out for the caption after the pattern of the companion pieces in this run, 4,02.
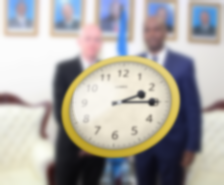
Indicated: 2,15
